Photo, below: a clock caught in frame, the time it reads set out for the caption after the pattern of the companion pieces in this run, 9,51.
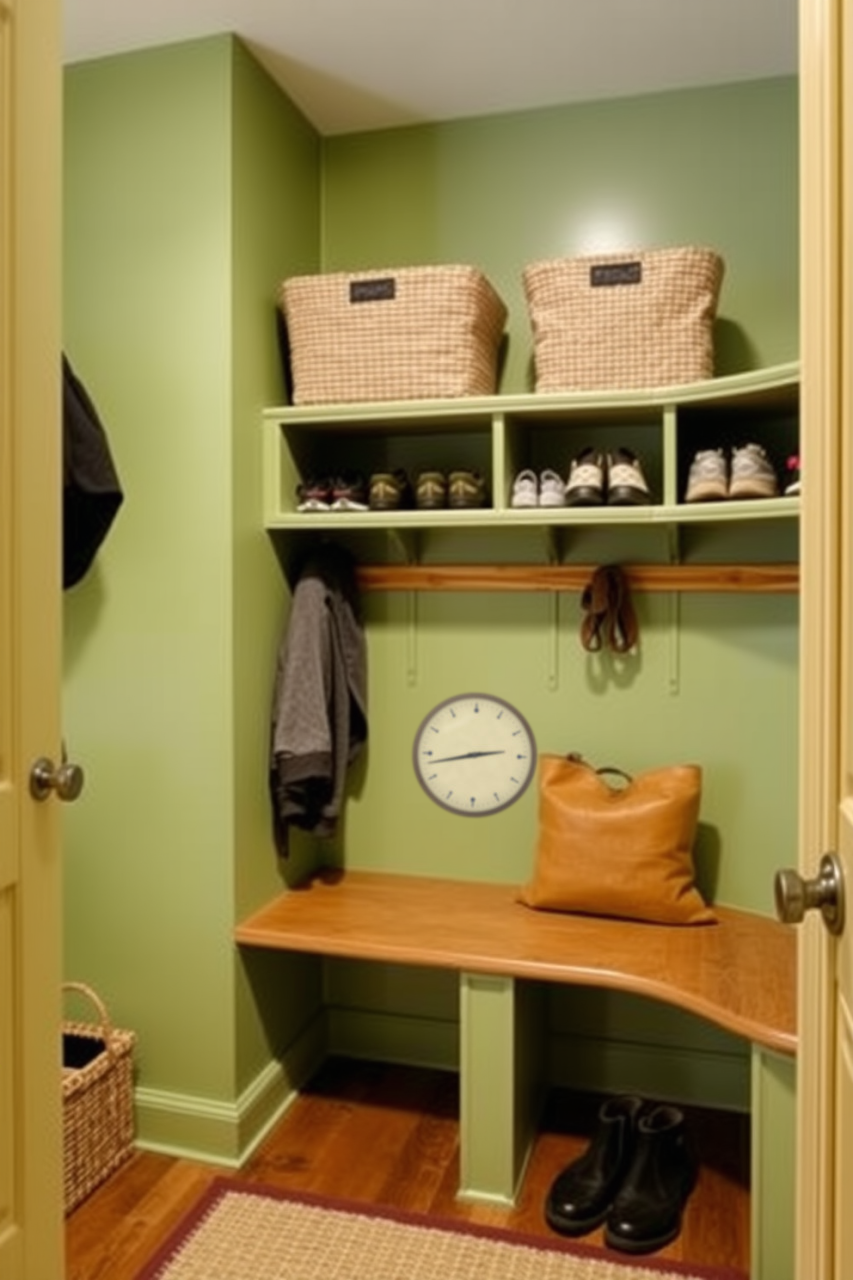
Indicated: 2,43
